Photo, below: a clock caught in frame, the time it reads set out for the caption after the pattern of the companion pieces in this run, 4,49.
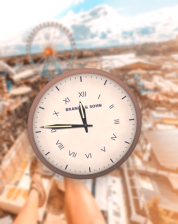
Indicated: 11,46
